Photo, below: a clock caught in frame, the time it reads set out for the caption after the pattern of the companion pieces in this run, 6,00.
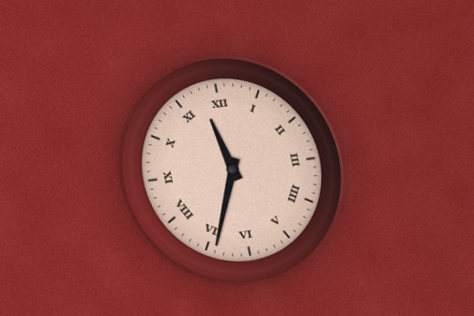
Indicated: 11,34
